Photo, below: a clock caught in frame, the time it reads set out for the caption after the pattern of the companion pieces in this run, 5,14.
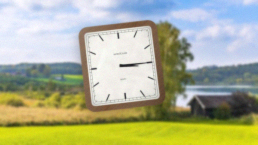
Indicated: 3,15
